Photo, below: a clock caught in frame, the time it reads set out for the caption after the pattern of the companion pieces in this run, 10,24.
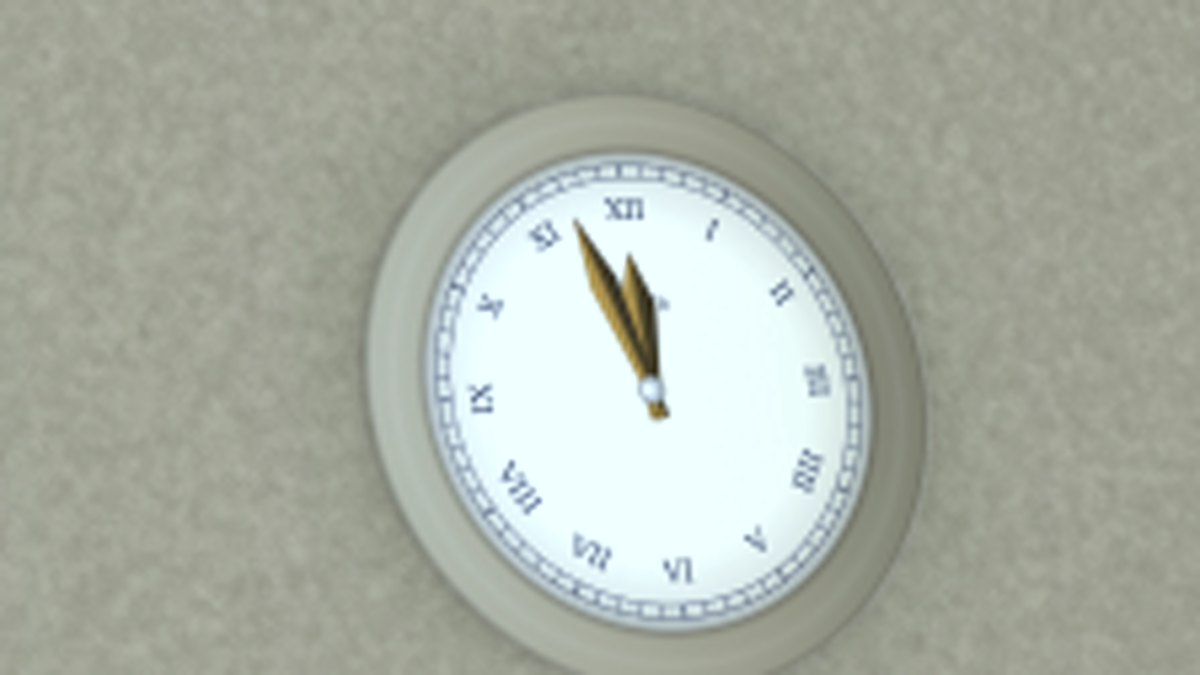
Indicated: 11,57
